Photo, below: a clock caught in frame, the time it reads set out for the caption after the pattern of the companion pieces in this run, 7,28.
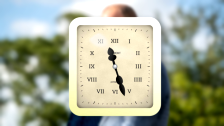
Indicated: 11,27
